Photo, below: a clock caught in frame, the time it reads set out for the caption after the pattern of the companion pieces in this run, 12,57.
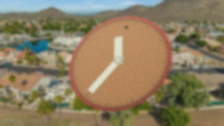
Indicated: 11,35
